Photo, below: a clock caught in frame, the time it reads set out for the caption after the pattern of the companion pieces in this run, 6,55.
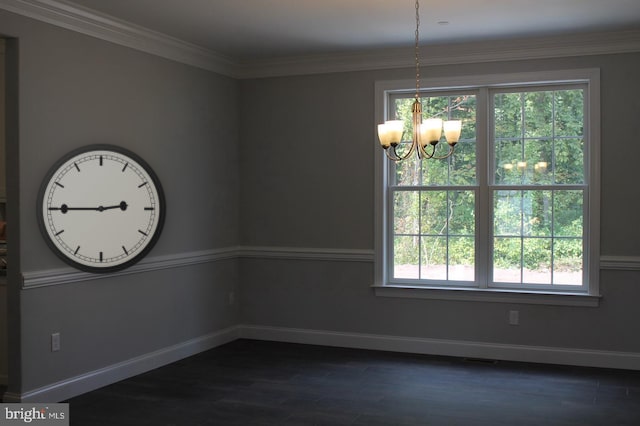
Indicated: 2,45
